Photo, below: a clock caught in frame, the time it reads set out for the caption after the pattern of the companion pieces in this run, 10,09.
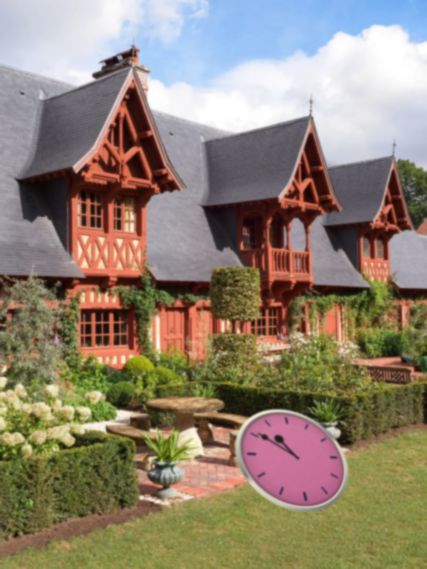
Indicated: 10,51
